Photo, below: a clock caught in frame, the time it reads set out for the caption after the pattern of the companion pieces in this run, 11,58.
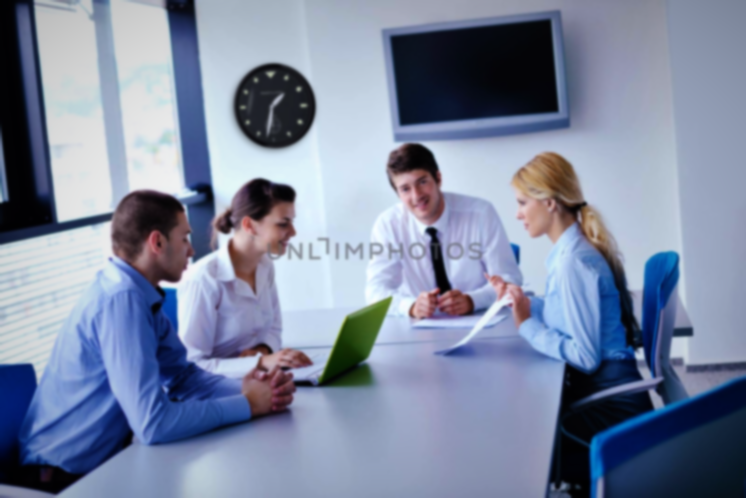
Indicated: 1,32
